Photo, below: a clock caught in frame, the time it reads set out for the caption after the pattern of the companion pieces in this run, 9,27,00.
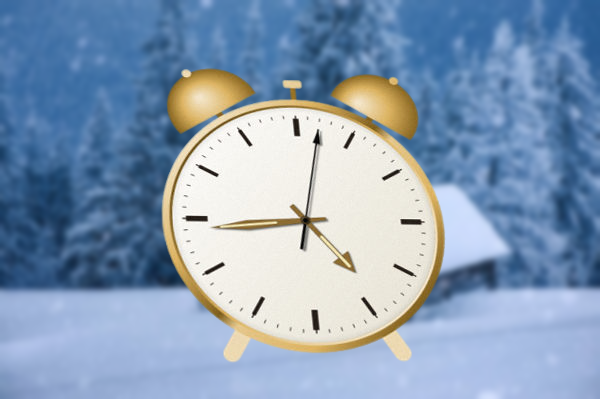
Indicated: 4,44,02
